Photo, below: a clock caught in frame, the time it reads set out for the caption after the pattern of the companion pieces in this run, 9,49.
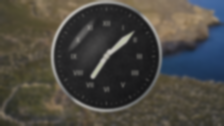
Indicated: 7,08
